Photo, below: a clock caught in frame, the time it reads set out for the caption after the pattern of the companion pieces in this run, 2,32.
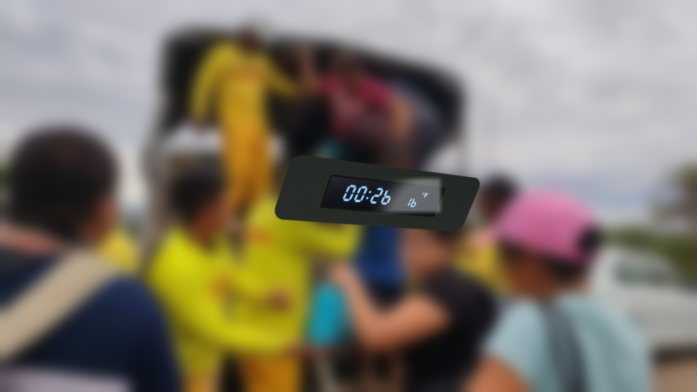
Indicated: 0,26
